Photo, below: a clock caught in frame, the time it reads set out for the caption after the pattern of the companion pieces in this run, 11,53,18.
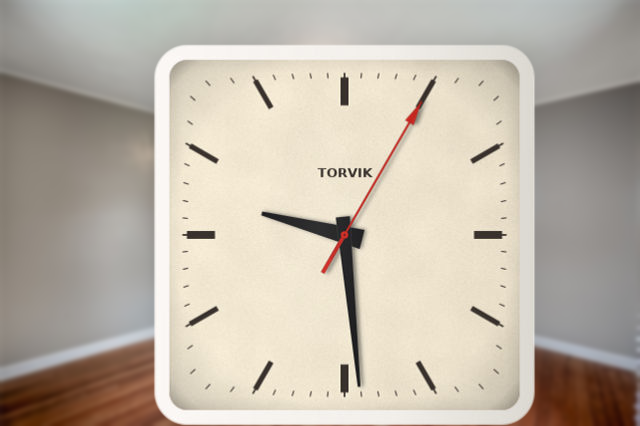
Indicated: 9,29,05
